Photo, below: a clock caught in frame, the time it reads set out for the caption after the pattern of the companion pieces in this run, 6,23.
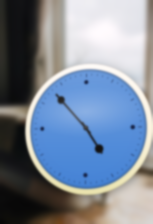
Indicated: 4,53
